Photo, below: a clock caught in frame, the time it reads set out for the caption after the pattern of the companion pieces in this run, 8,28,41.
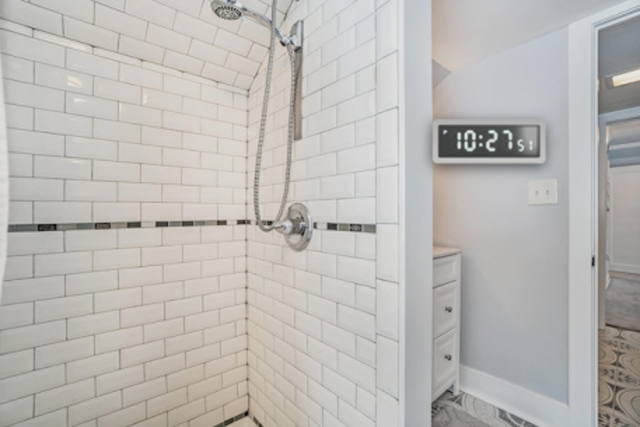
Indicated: 10,27,51
